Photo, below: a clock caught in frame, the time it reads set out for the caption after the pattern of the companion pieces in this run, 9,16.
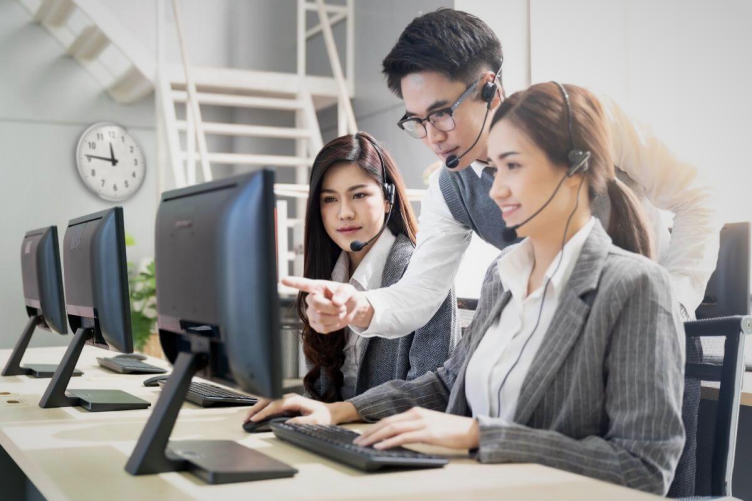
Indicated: 11,46
